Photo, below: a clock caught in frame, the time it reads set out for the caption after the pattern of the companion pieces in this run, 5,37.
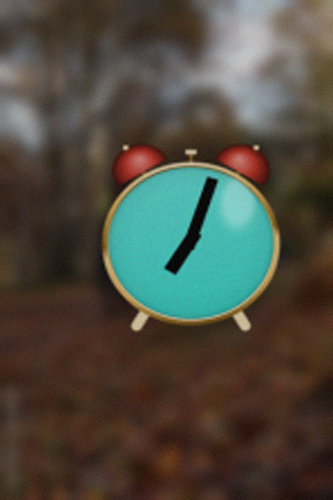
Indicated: 7,03
